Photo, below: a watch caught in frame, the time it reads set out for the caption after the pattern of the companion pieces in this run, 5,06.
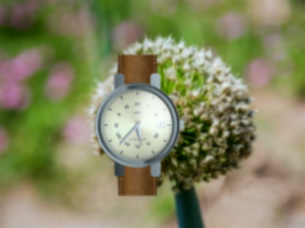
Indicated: 5,37
